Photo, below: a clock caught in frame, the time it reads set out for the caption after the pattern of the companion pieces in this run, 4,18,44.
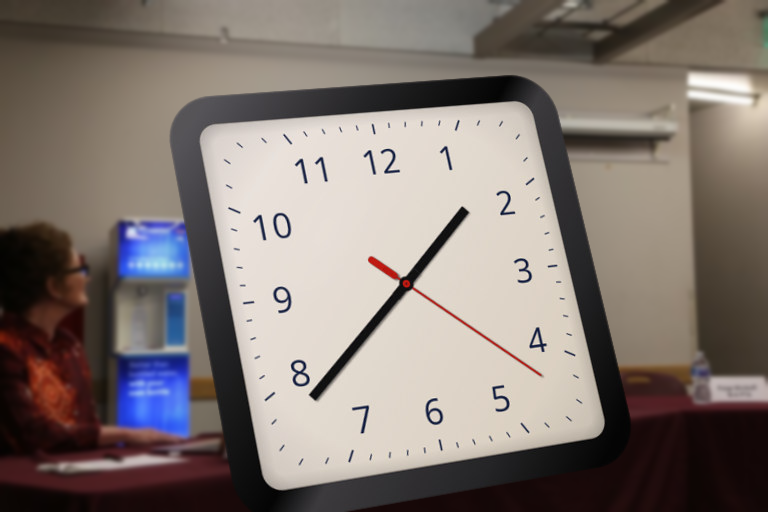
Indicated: 1,38,22
